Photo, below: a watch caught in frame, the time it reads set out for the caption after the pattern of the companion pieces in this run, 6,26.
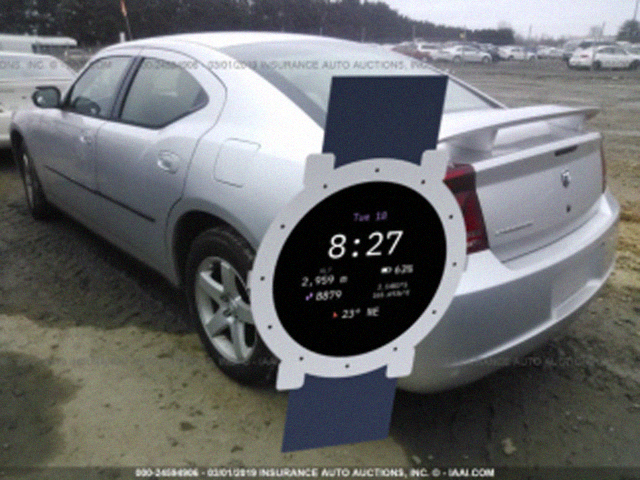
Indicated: 8,27
